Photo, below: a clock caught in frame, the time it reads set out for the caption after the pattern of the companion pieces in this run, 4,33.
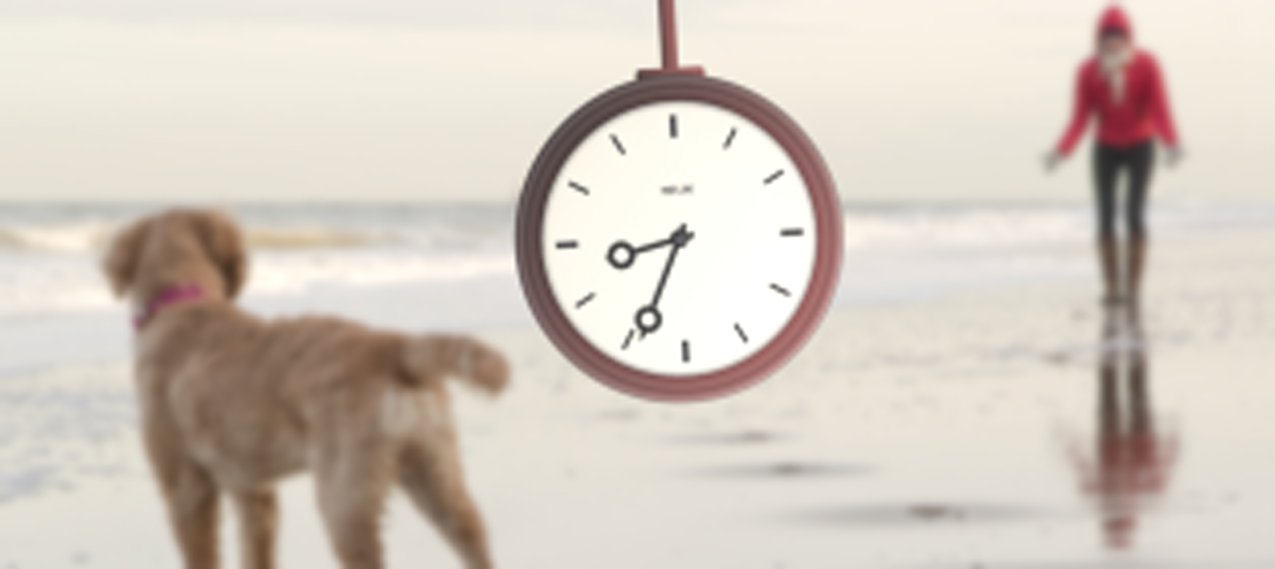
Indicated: 8,34
